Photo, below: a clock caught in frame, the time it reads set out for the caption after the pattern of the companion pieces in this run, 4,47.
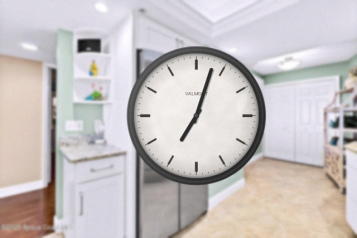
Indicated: 7,03
